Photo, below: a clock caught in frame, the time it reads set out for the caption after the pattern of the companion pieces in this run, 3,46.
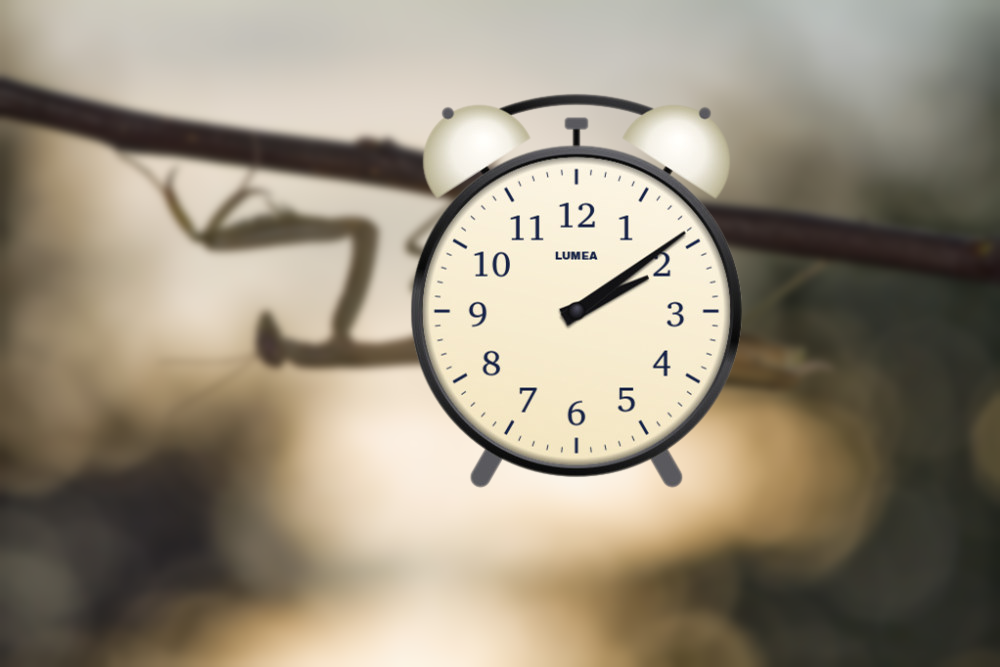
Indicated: 2,09
